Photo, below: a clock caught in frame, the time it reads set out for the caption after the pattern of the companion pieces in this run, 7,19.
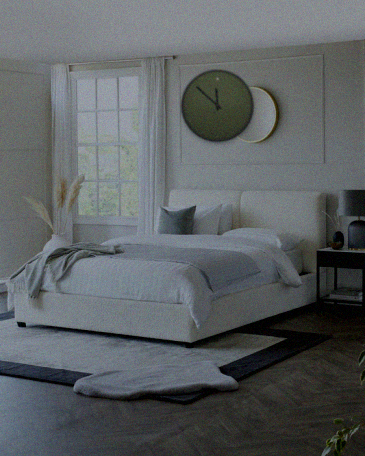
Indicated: 11,52
